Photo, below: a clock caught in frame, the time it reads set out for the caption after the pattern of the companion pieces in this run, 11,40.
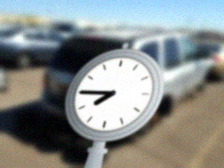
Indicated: 7,45
